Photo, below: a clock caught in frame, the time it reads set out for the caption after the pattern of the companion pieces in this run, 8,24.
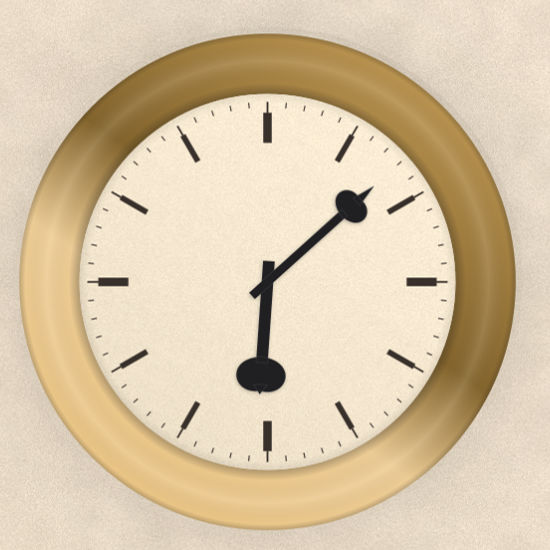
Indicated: 6,08
